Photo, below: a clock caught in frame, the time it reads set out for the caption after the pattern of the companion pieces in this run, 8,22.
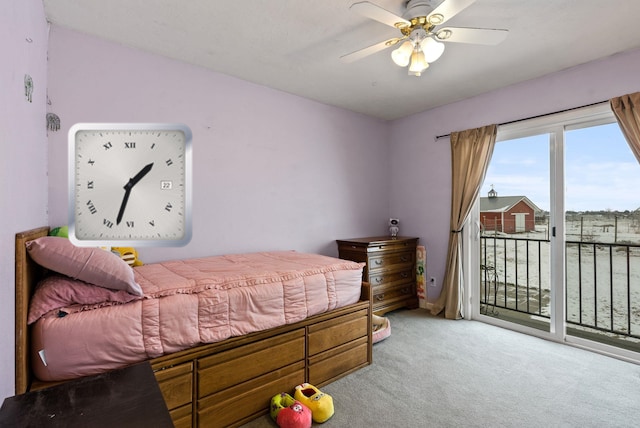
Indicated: 1,33
